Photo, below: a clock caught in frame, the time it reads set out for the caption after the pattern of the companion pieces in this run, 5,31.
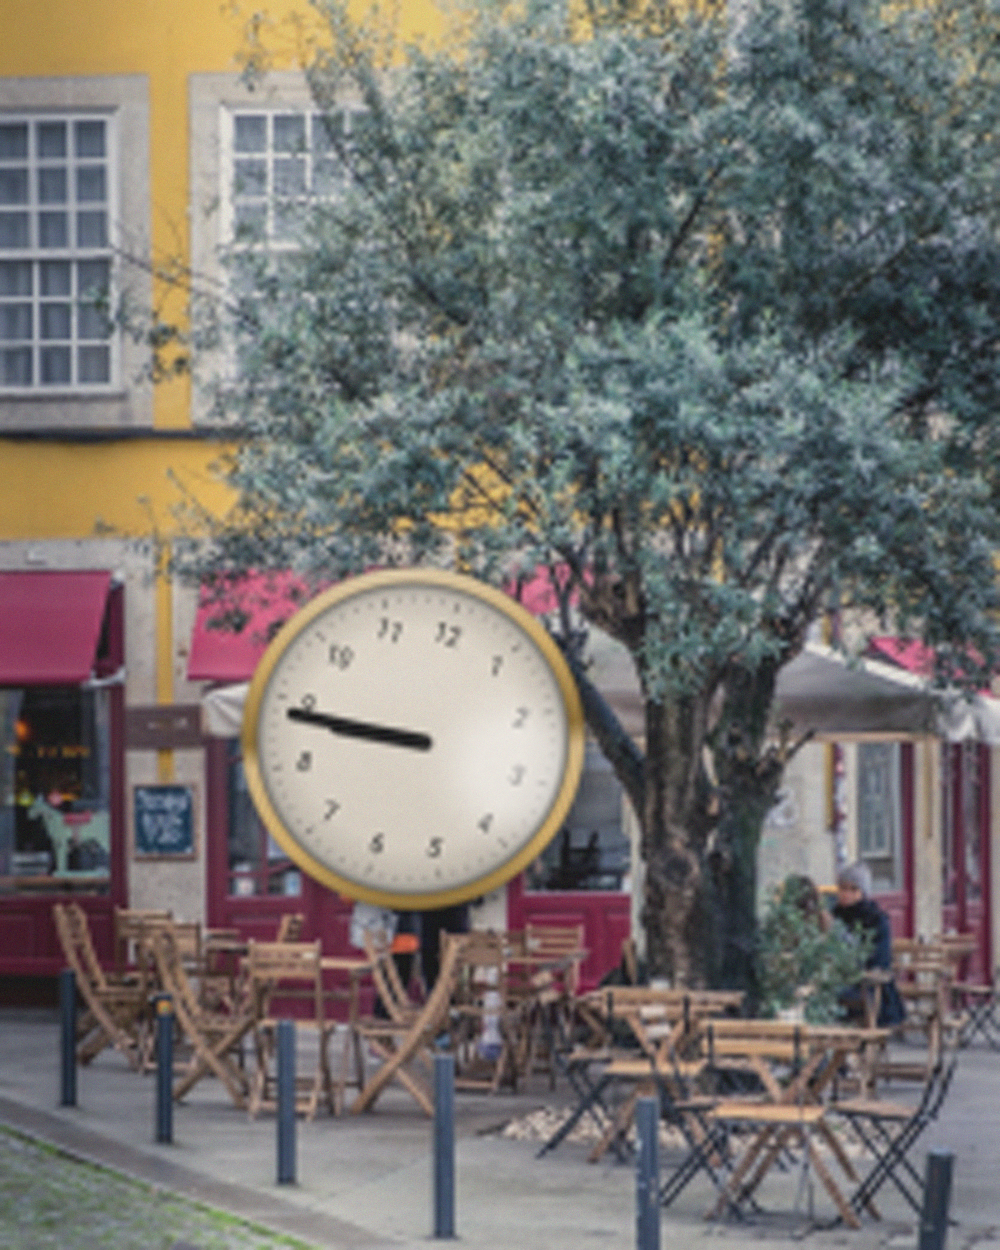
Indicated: 8,44
